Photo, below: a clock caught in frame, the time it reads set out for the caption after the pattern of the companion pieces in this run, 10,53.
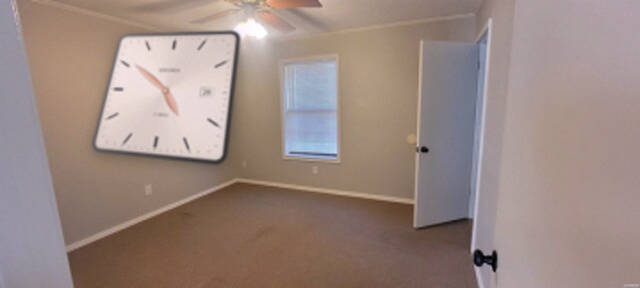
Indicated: 4,51
